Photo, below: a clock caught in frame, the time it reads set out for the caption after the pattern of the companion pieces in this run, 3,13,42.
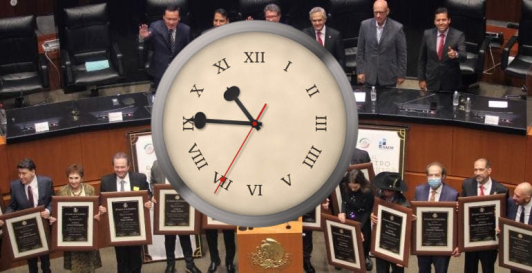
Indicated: 10,45,35
